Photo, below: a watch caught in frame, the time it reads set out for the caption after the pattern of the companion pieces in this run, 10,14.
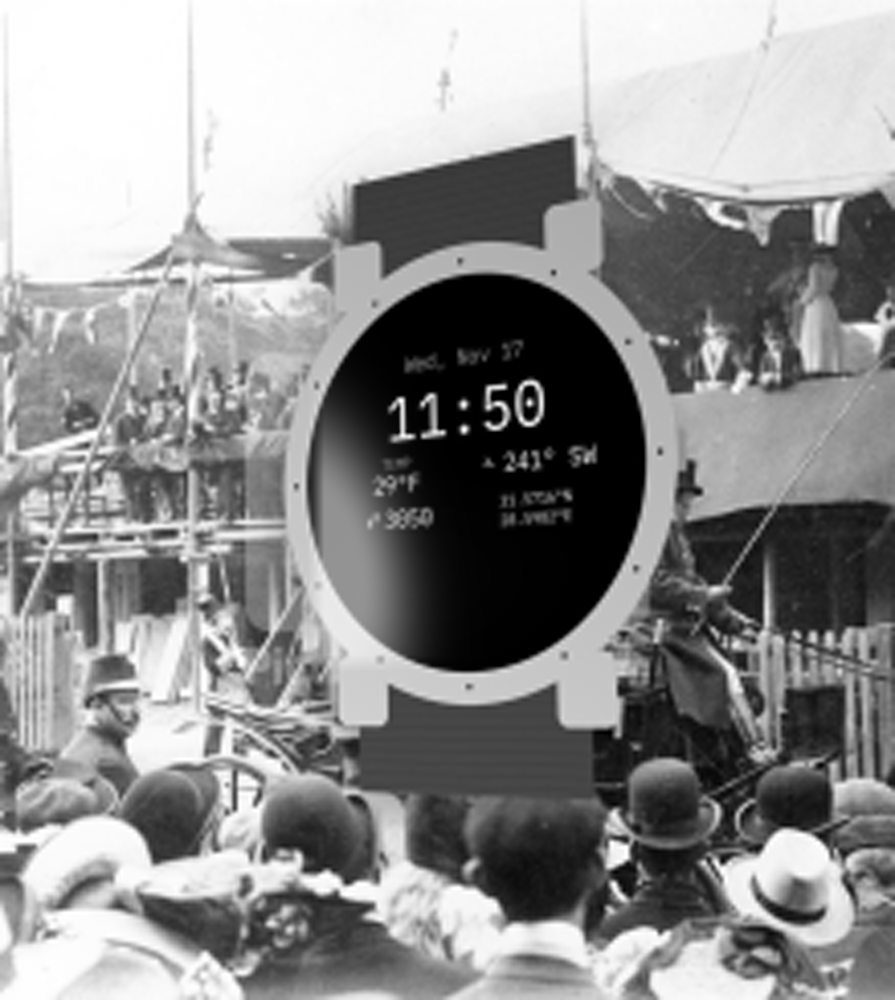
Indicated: 11,50
